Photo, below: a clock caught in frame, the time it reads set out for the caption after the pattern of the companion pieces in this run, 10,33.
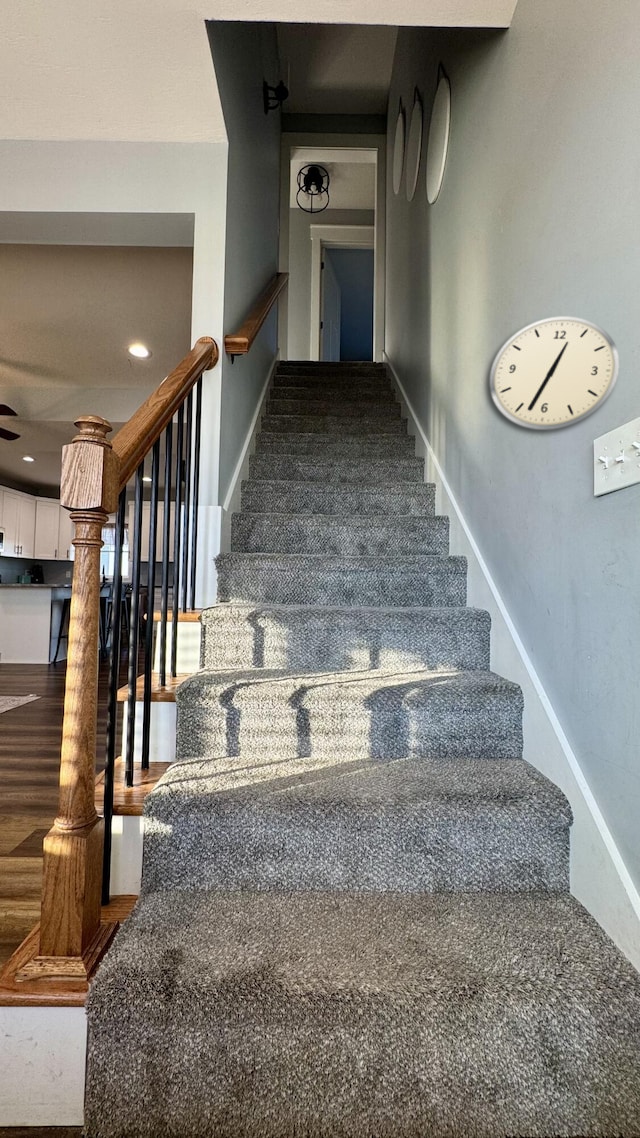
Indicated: 12,33
